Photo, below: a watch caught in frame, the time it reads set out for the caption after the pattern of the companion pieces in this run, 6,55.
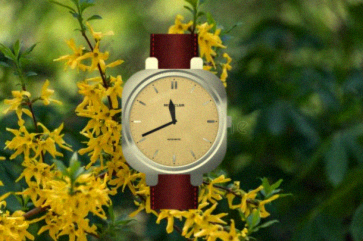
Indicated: 11,41
